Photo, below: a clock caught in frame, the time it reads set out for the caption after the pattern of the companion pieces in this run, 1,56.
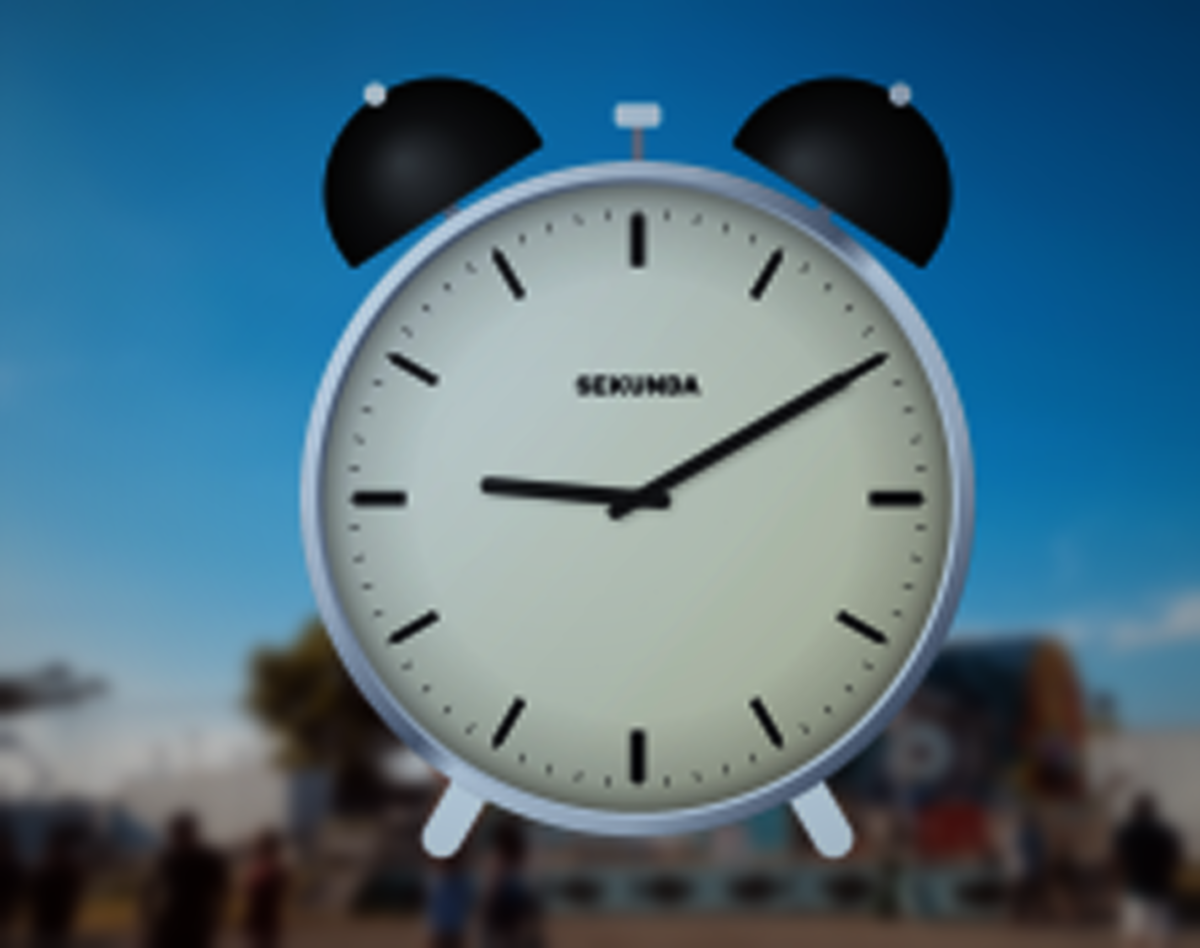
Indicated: 9,10
